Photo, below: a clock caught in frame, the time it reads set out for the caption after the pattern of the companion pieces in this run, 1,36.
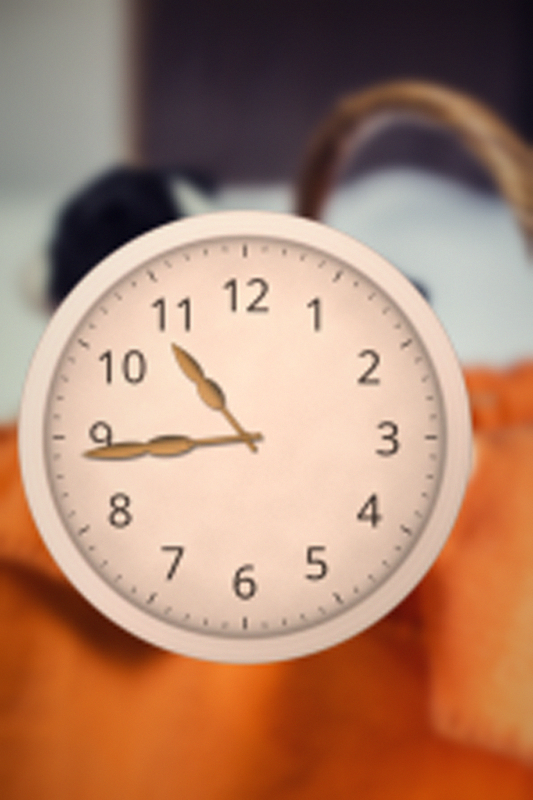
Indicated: 10,44
